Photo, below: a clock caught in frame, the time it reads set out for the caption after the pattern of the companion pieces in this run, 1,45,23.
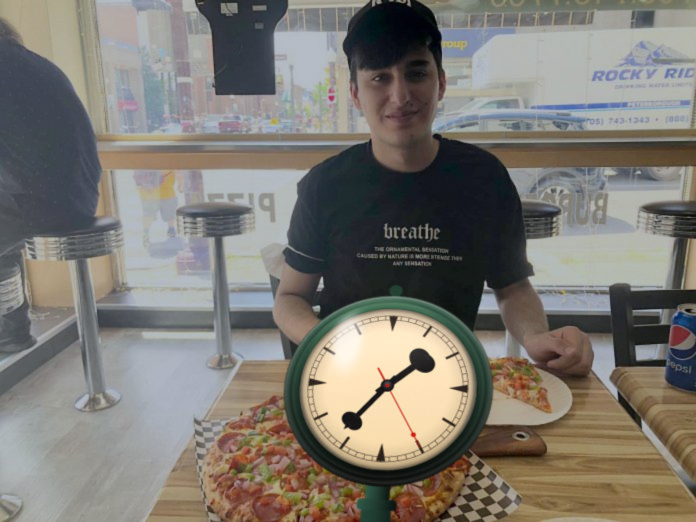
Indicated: 1,36,25
